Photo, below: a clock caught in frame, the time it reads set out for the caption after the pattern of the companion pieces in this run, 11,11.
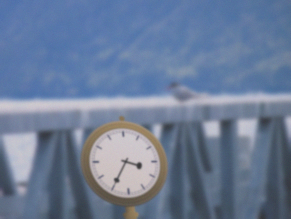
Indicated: 3,35
